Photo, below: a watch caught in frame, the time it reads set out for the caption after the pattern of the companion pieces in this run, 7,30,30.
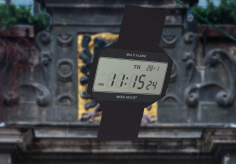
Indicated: 11,15,24
